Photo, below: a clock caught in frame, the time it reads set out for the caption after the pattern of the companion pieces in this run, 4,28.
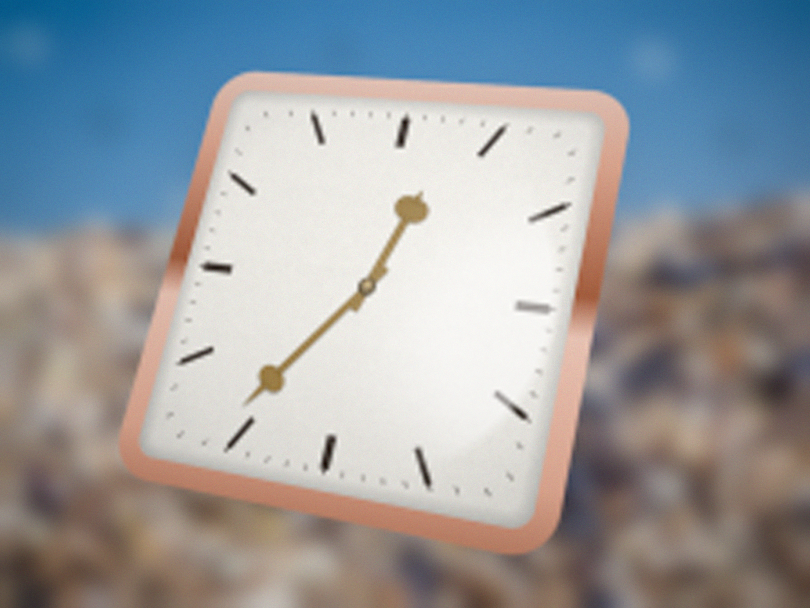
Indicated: 12,36
